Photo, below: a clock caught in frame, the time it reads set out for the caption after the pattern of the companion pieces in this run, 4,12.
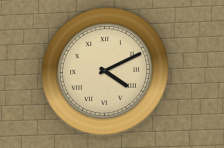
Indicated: 4,11
